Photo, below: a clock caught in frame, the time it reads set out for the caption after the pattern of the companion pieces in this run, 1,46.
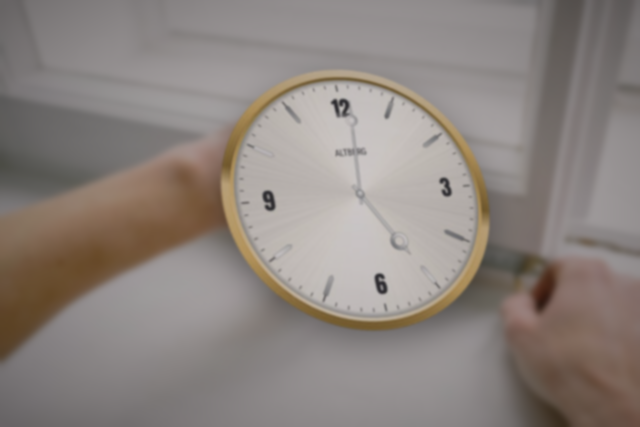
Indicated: 5,01
